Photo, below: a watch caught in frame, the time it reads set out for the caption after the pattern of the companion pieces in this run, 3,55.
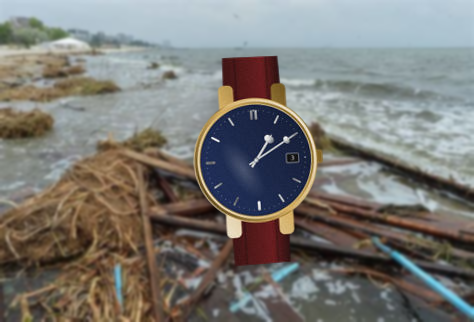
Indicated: 1,10
